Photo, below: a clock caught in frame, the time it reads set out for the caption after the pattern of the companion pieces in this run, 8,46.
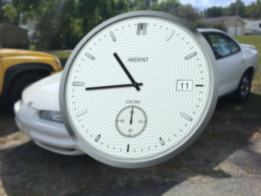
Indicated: 10,44
